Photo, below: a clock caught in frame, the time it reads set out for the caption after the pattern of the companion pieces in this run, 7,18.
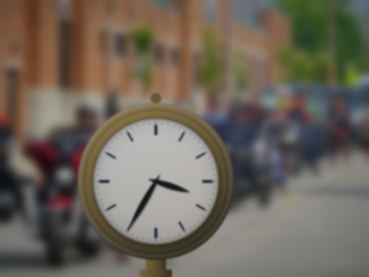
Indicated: 3,35
